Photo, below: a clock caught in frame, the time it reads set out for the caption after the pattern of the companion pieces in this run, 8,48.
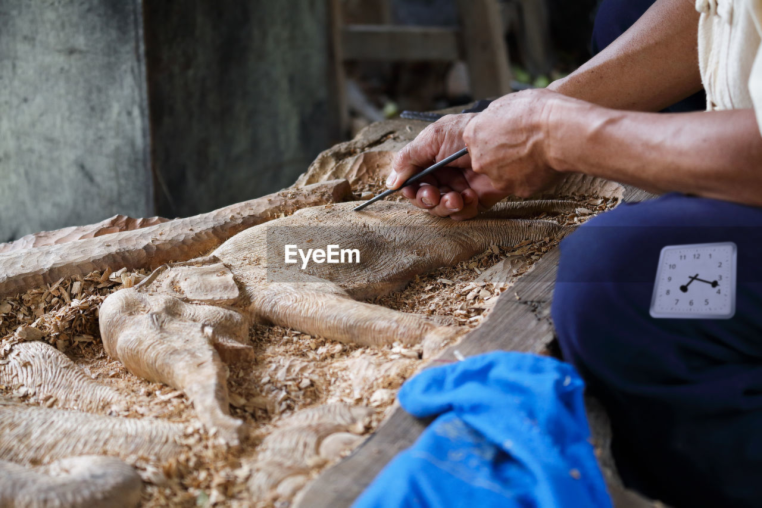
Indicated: 7,18
